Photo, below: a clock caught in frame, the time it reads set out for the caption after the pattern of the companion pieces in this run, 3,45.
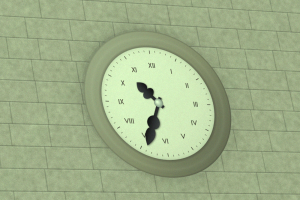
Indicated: 10,34
